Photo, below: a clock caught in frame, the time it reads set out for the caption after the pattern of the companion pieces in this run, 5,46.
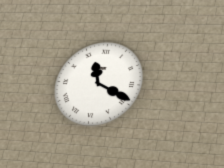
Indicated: 11,19
